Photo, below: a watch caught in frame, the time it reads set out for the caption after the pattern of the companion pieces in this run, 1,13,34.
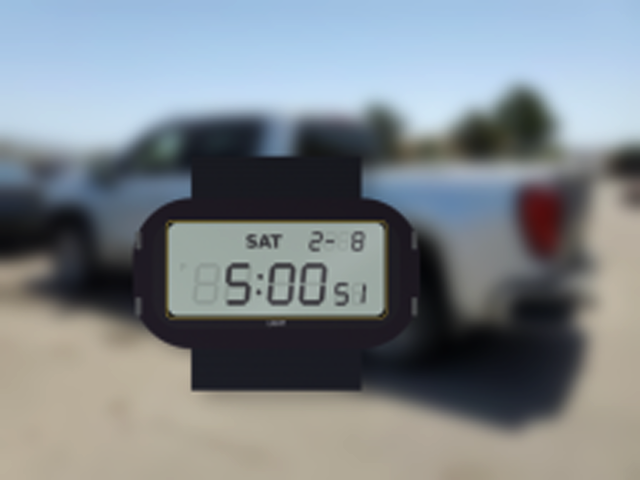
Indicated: 5,00,51
